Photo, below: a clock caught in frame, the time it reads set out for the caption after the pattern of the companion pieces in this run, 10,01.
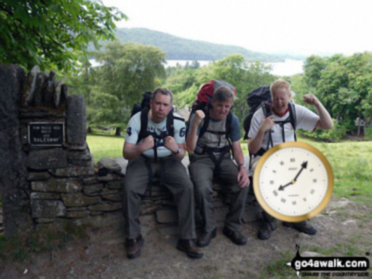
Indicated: 8,06
